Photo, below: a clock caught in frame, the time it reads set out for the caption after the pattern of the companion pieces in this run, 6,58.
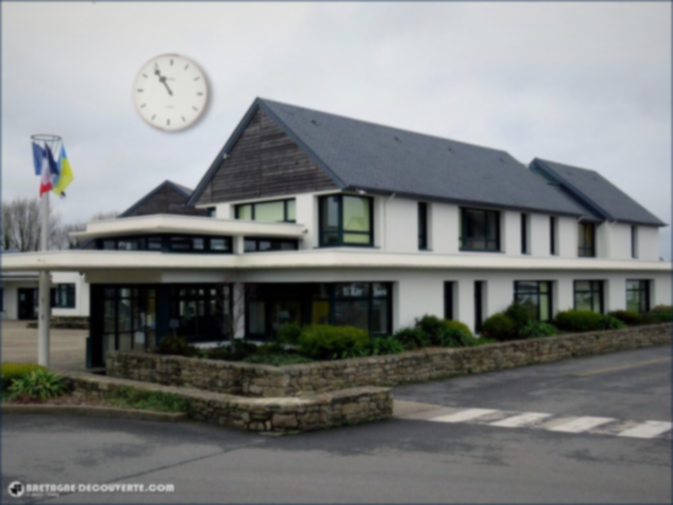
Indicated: 10,54
